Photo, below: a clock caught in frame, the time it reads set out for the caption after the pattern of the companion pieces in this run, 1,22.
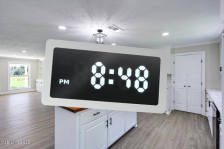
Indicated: 8,48
